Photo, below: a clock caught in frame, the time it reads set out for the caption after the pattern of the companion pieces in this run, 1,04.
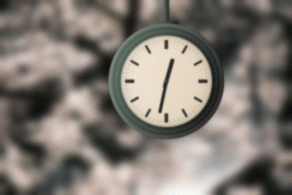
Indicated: 12,32
